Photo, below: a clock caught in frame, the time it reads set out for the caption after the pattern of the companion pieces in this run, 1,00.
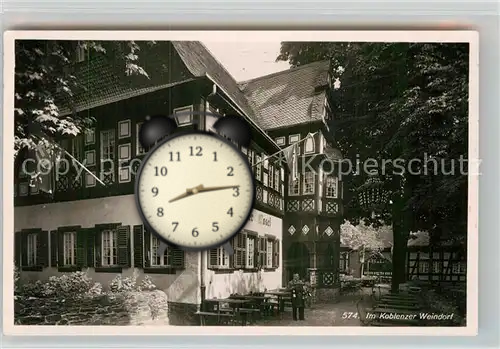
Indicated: 8,14
